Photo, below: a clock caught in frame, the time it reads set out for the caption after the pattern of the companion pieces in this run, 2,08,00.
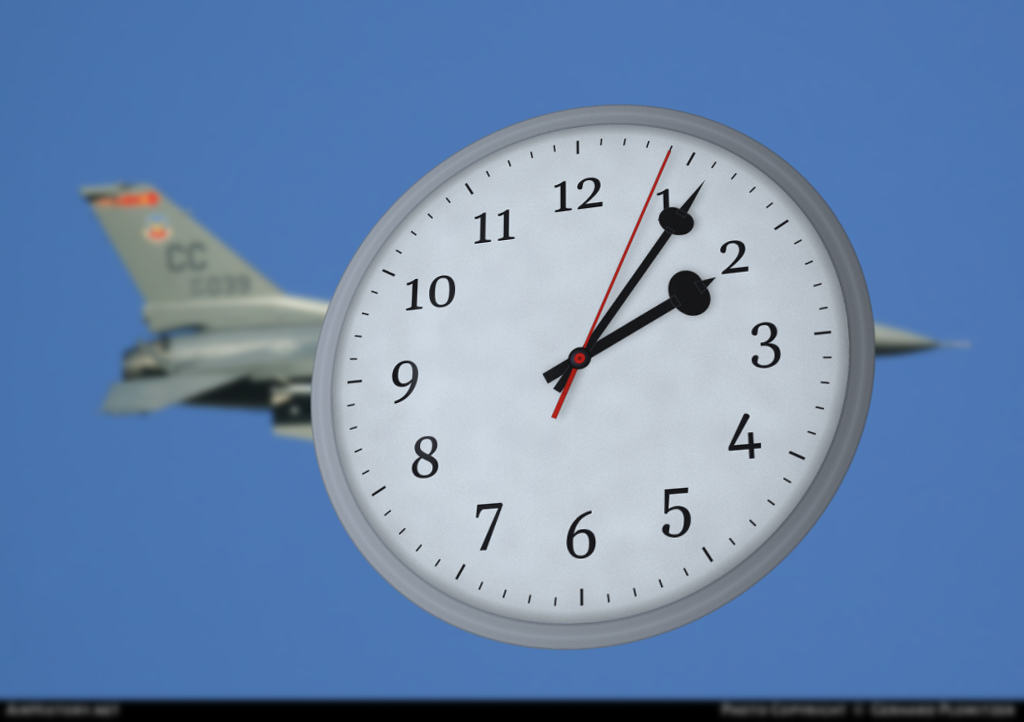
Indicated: 2,06,04
